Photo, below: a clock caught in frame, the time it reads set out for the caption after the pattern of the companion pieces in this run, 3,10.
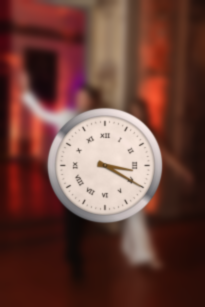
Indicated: 3,20
